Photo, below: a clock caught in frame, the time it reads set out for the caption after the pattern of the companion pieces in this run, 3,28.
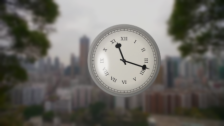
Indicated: 11,18
